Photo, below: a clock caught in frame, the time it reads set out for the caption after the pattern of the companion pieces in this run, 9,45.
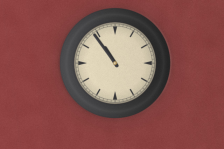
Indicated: 10,54
